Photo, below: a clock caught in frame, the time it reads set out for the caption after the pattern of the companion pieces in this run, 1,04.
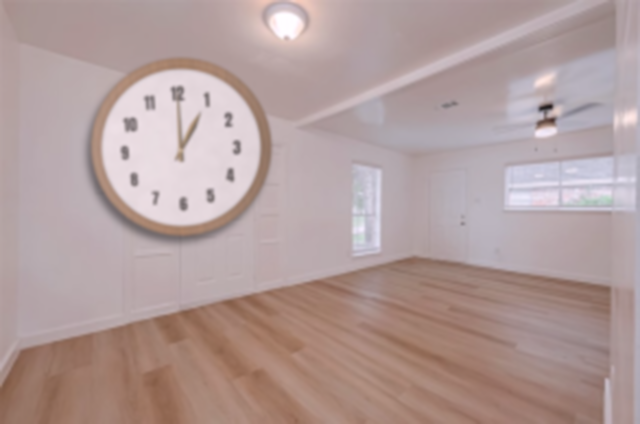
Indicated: 1,00
